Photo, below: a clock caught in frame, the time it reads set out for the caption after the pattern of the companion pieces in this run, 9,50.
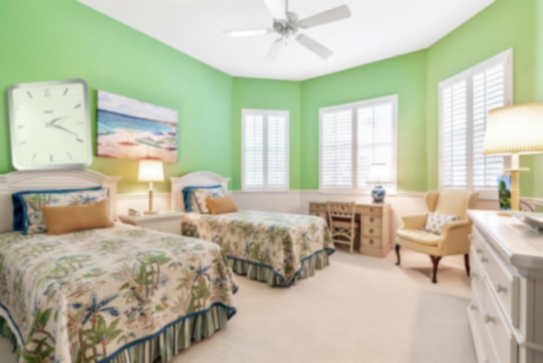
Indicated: 2,19
